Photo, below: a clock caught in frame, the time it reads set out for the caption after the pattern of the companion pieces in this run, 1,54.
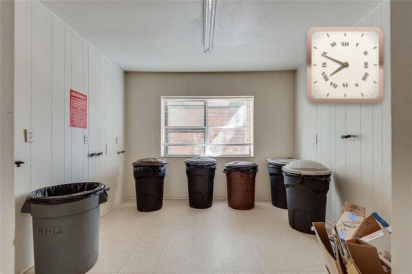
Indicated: 7,49
